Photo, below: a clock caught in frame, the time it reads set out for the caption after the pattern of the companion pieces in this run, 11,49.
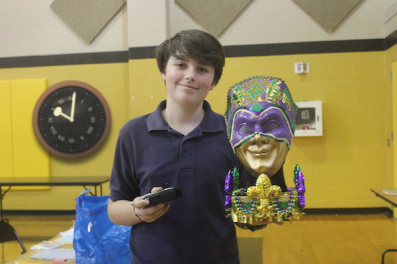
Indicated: 10,01
